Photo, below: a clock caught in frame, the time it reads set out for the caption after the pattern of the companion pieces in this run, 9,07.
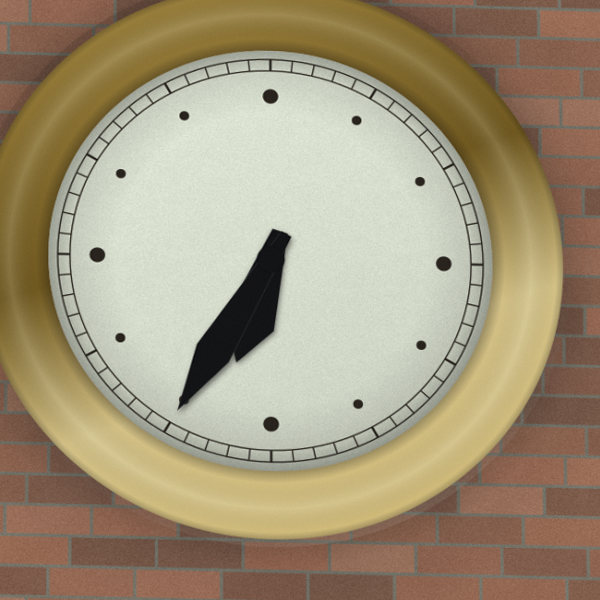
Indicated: 6,35
